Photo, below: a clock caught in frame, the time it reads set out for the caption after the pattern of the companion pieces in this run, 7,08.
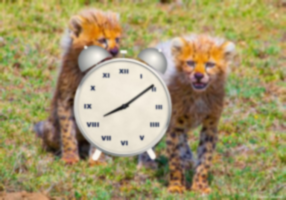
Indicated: 8,09
